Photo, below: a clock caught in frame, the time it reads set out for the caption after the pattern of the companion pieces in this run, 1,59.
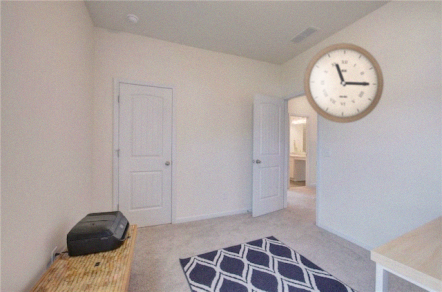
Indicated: 11,15
